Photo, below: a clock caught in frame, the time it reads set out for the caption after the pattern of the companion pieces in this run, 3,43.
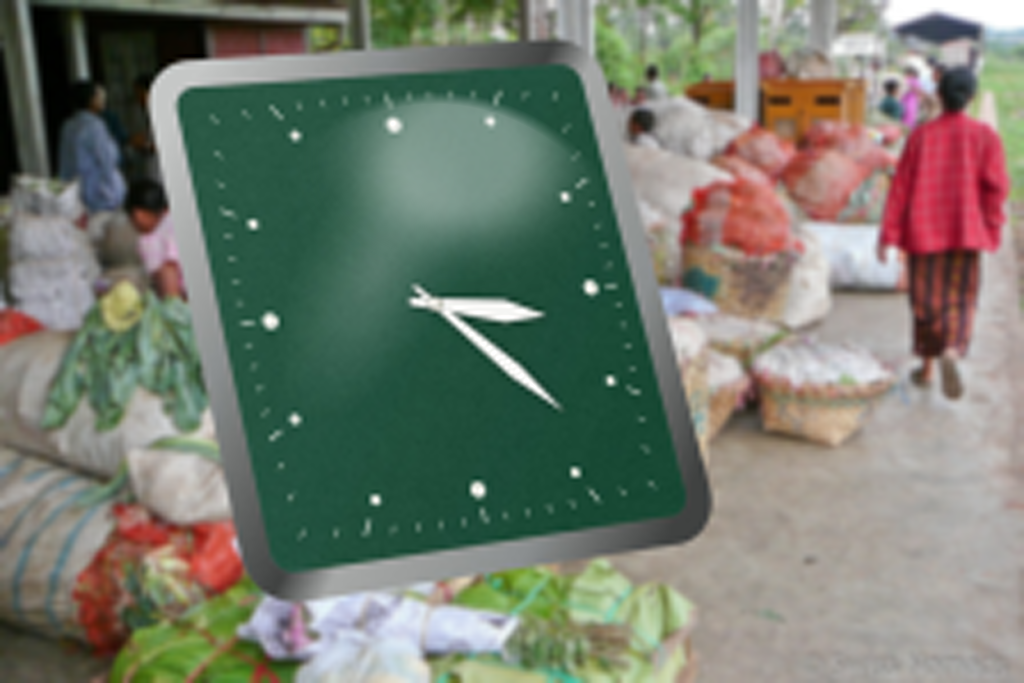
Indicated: 3,23
